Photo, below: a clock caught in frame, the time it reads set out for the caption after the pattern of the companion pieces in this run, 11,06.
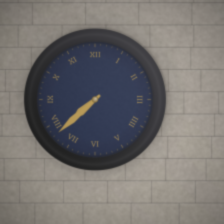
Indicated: 7,38
